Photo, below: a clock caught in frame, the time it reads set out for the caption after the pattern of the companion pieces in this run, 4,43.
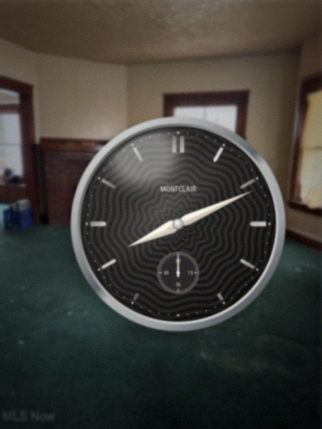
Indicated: 8,11
